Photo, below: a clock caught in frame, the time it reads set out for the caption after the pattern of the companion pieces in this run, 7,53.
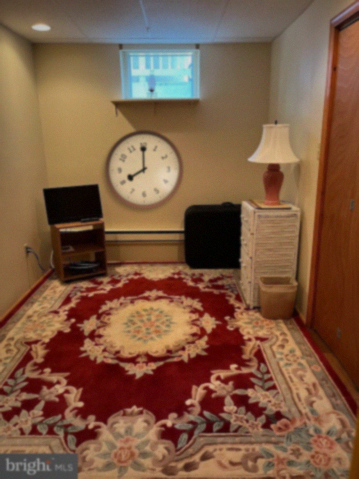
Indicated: 8,00
